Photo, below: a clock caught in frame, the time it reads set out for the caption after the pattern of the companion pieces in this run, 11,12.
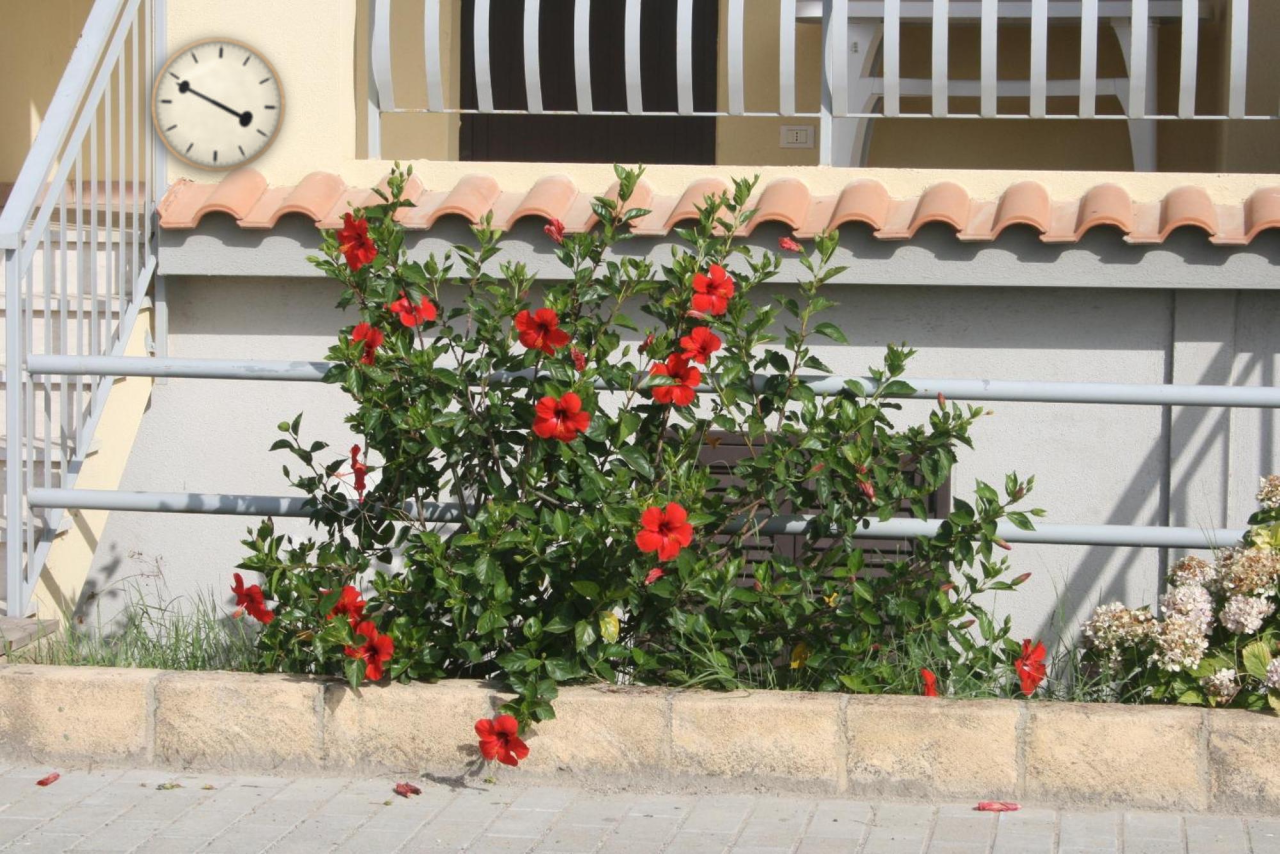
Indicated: 3,49
